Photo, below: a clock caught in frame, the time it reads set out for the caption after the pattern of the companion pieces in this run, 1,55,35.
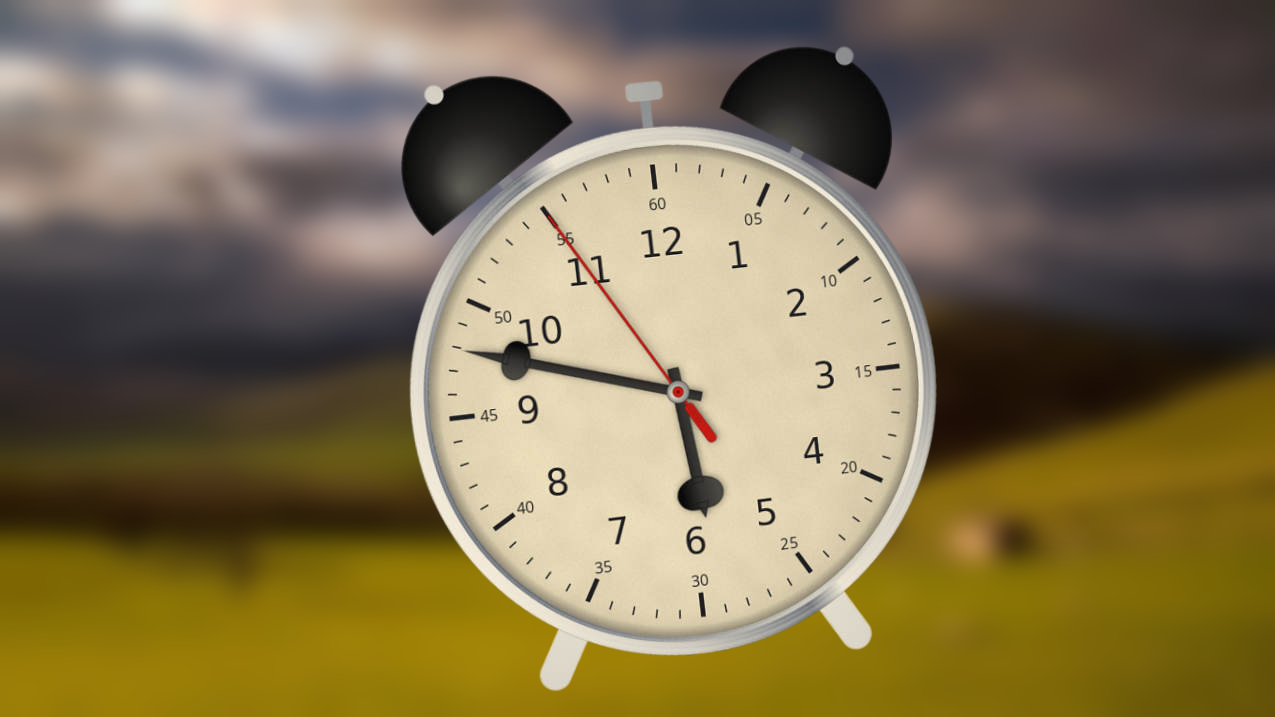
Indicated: 5,47,55
